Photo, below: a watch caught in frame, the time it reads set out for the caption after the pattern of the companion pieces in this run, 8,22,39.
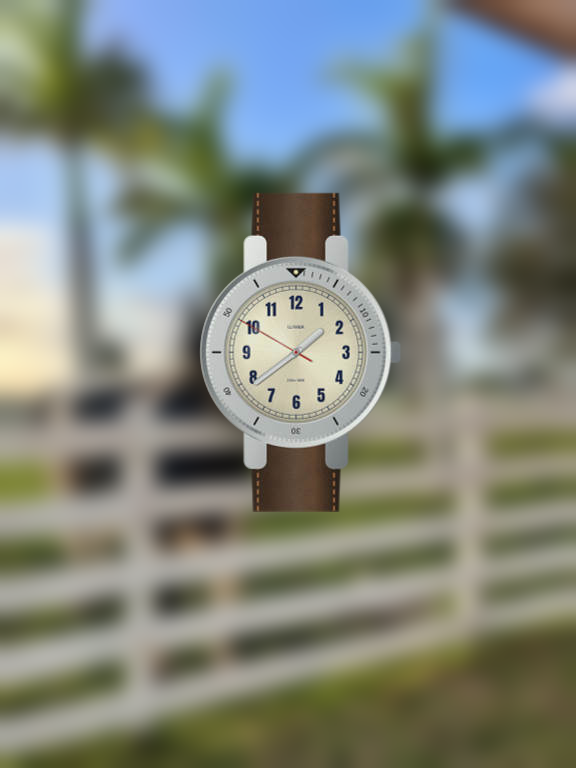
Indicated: 1,38,50
